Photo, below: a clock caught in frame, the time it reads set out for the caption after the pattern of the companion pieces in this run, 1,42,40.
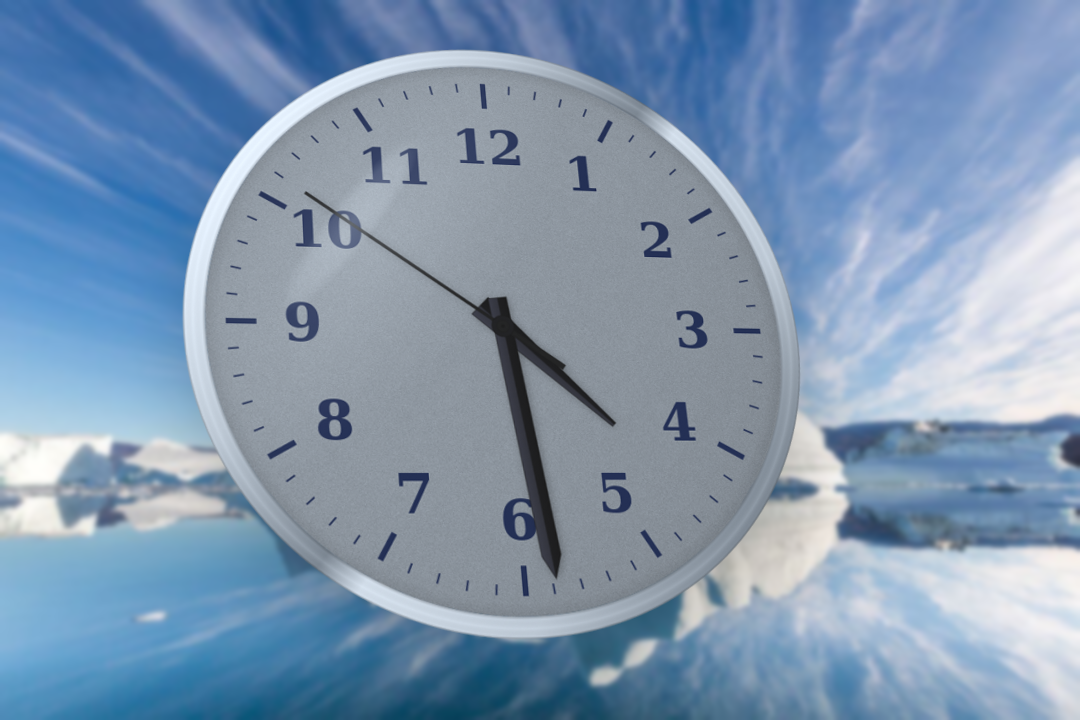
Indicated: 4,28,51
